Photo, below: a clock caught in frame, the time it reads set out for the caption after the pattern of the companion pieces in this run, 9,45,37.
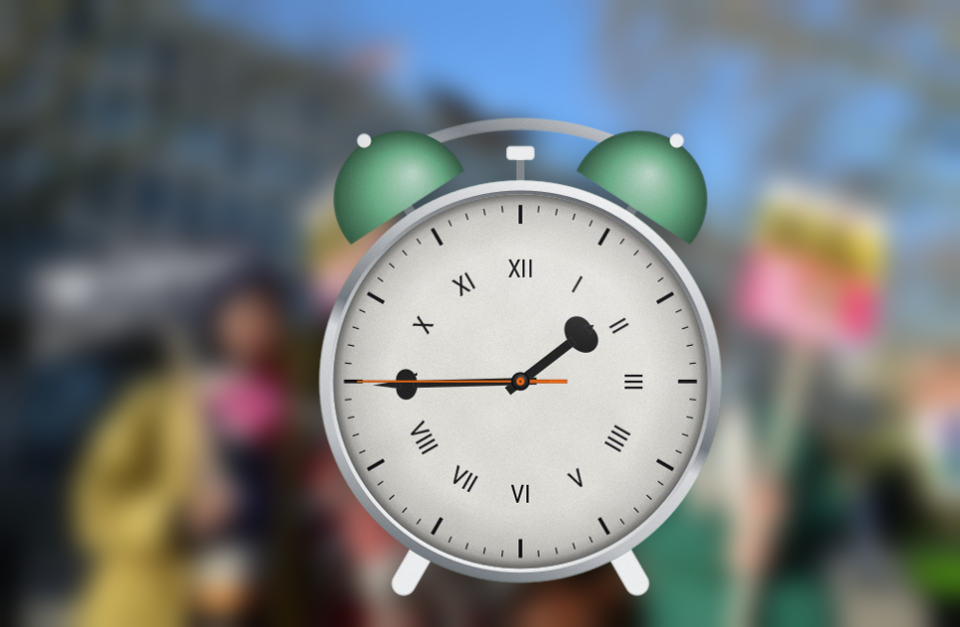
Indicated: 1,44,45
